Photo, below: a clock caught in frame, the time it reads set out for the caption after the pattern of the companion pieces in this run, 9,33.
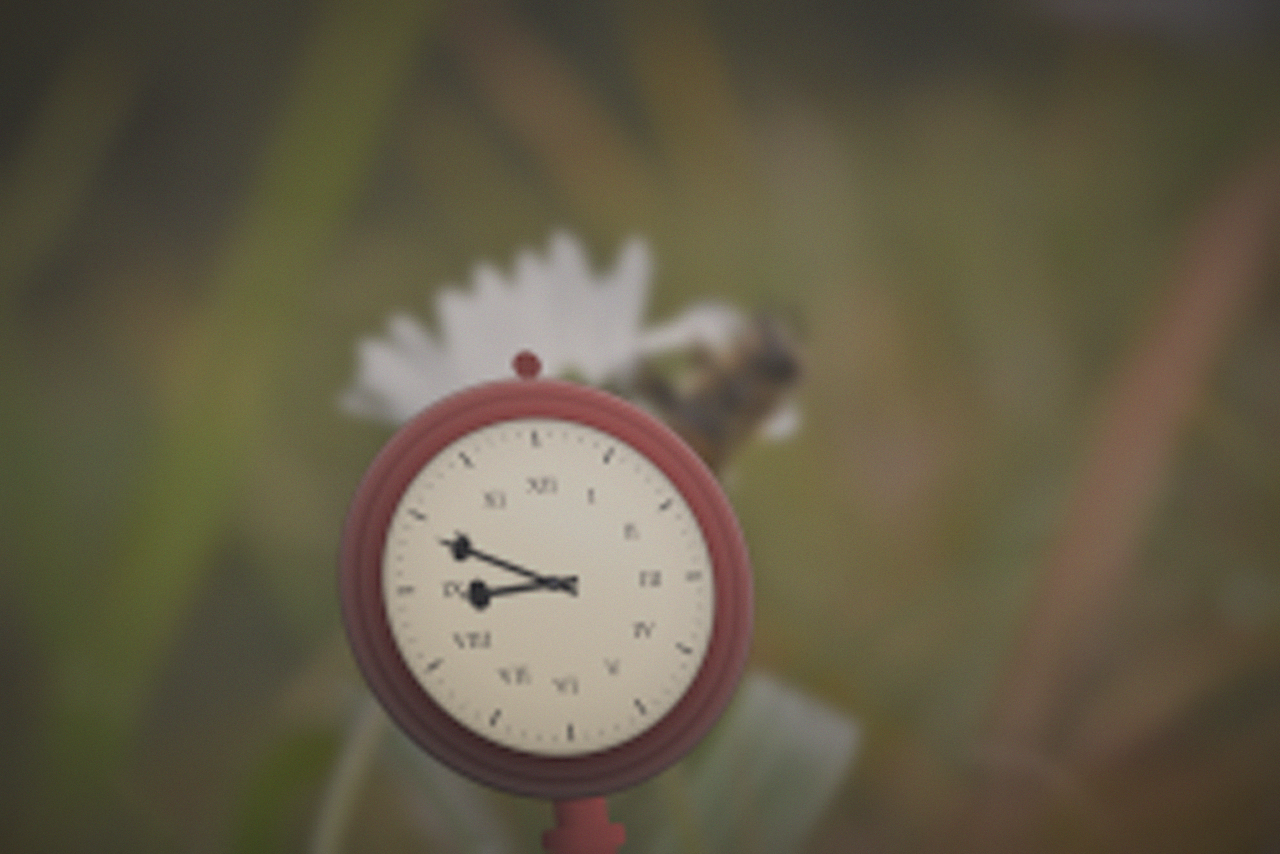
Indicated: 8,49
